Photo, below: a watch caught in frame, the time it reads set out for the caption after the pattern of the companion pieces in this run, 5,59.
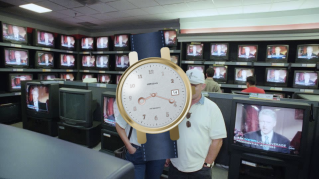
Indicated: 8,19
